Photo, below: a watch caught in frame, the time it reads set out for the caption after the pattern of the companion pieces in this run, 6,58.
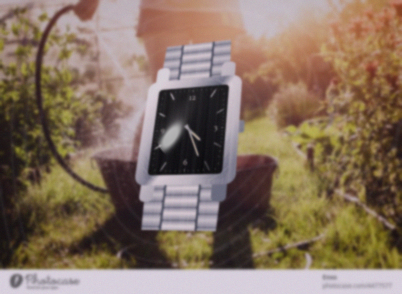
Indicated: 4,26
